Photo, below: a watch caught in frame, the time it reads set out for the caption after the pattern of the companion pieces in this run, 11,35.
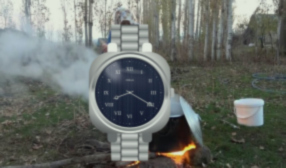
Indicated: 8,20
